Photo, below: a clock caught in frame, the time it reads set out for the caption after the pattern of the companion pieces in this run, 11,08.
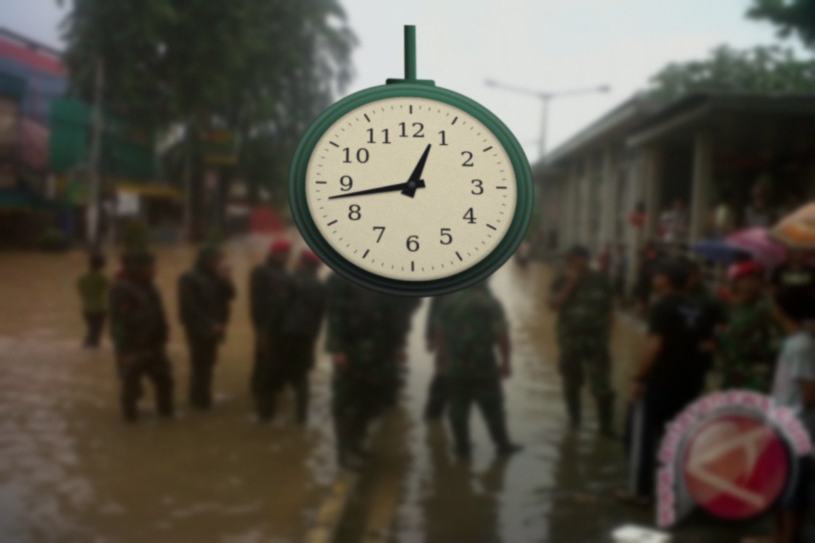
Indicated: 12,43
